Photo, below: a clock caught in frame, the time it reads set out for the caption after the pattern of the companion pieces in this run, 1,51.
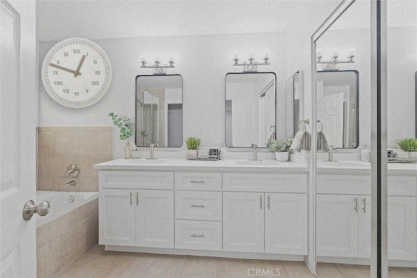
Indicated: 12,48
